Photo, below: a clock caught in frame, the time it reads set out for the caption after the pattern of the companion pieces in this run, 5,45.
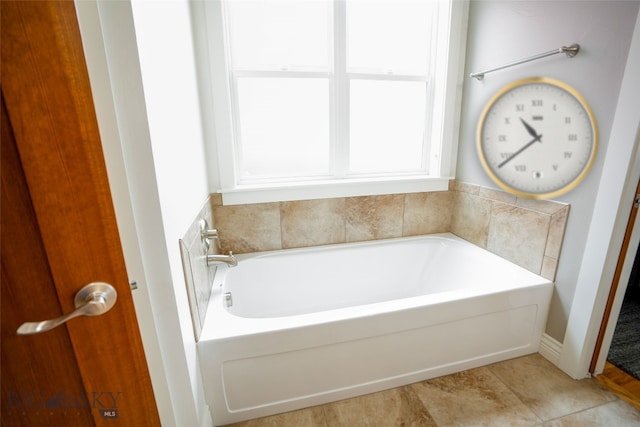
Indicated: 10,39
